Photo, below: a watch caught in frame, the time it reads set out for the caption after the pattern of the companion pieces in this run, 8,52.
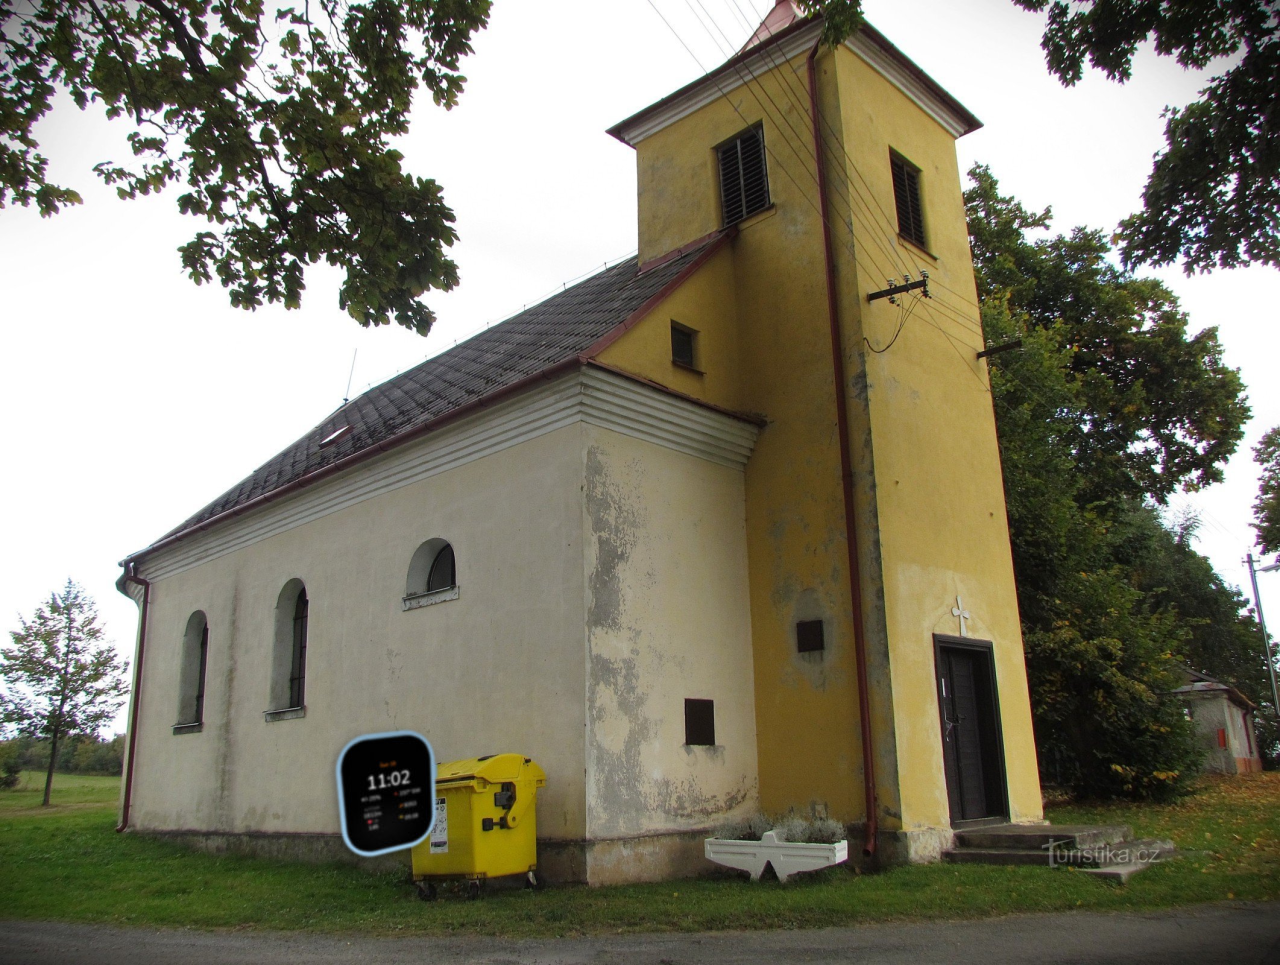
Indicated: 11,02
